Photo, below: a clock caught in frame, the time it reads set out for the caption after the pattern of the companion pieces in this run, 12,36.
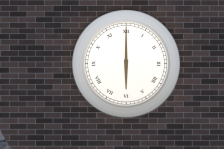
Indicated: 6,00
